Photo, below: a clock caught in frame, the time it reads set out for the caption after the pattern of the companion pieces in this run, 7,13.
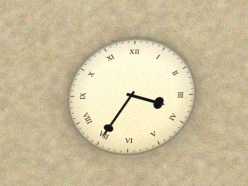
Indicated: 3,35
